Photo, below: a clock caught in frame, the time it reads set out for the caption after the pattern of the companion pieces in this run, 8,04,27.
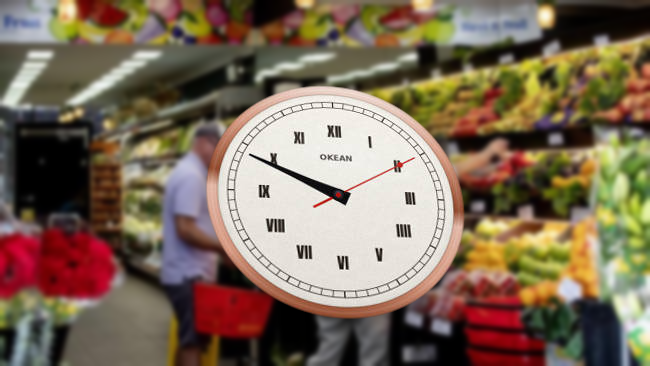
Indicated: 9,49,10
